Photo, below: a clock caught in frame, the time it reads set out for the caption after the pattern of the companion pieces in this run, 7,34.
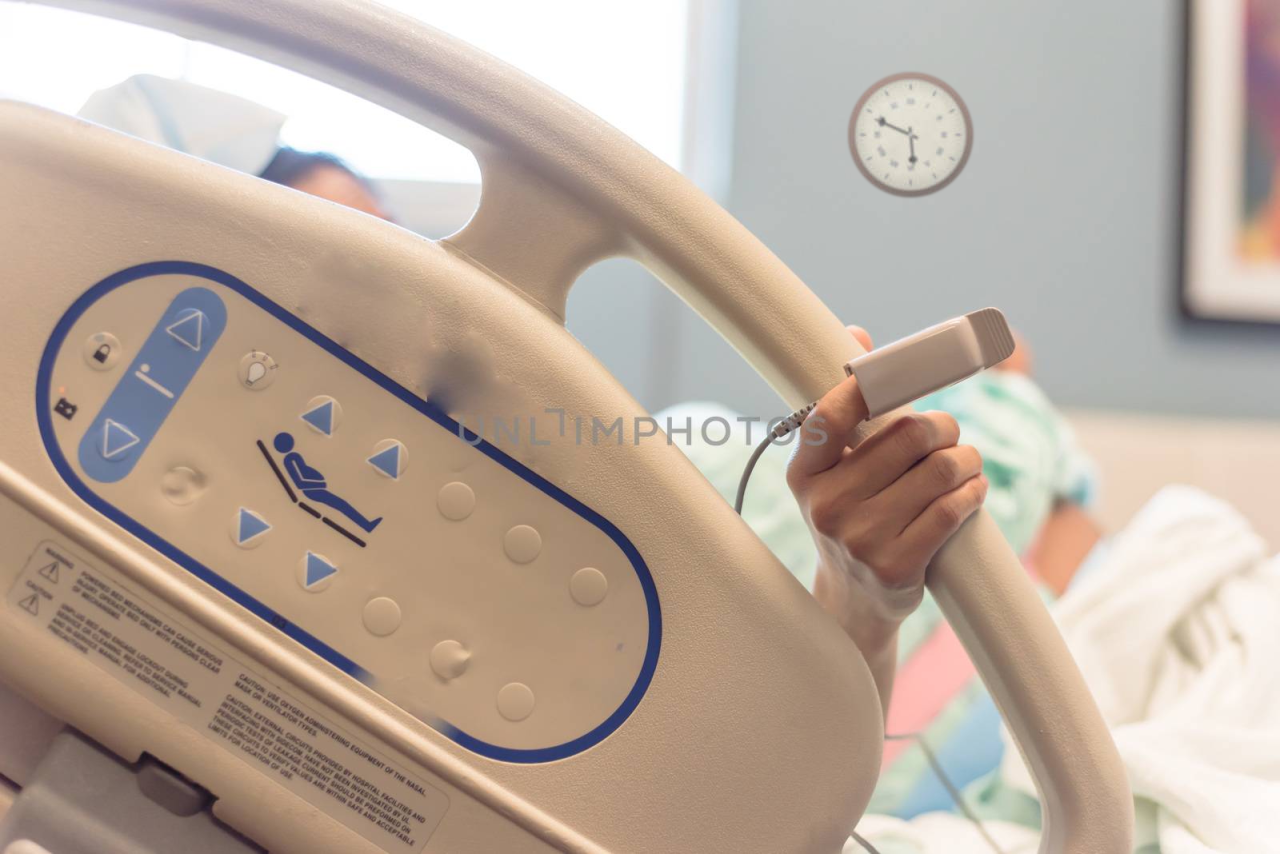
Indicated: 5,49
